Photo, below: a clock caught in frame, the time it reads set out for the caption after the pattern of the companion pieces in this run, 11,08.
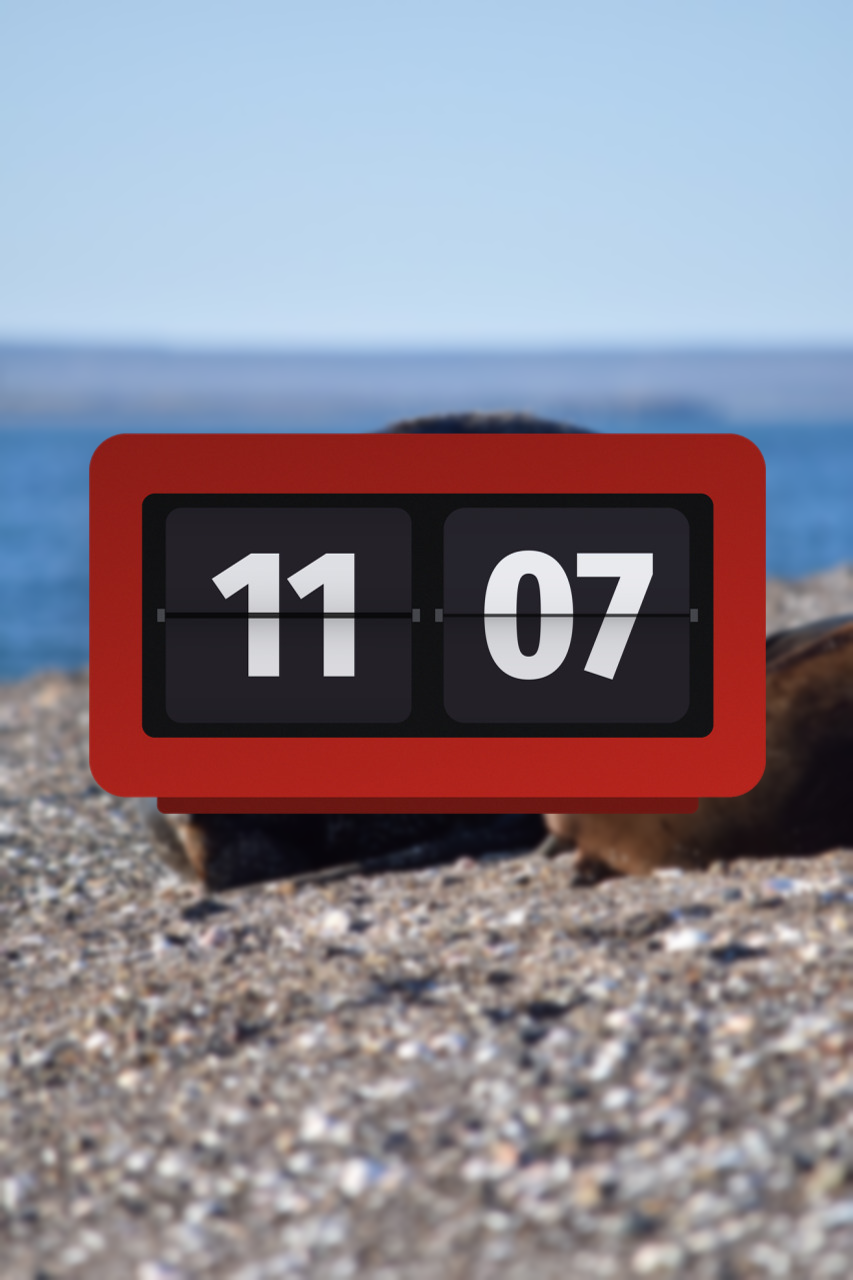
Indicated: 11,07
